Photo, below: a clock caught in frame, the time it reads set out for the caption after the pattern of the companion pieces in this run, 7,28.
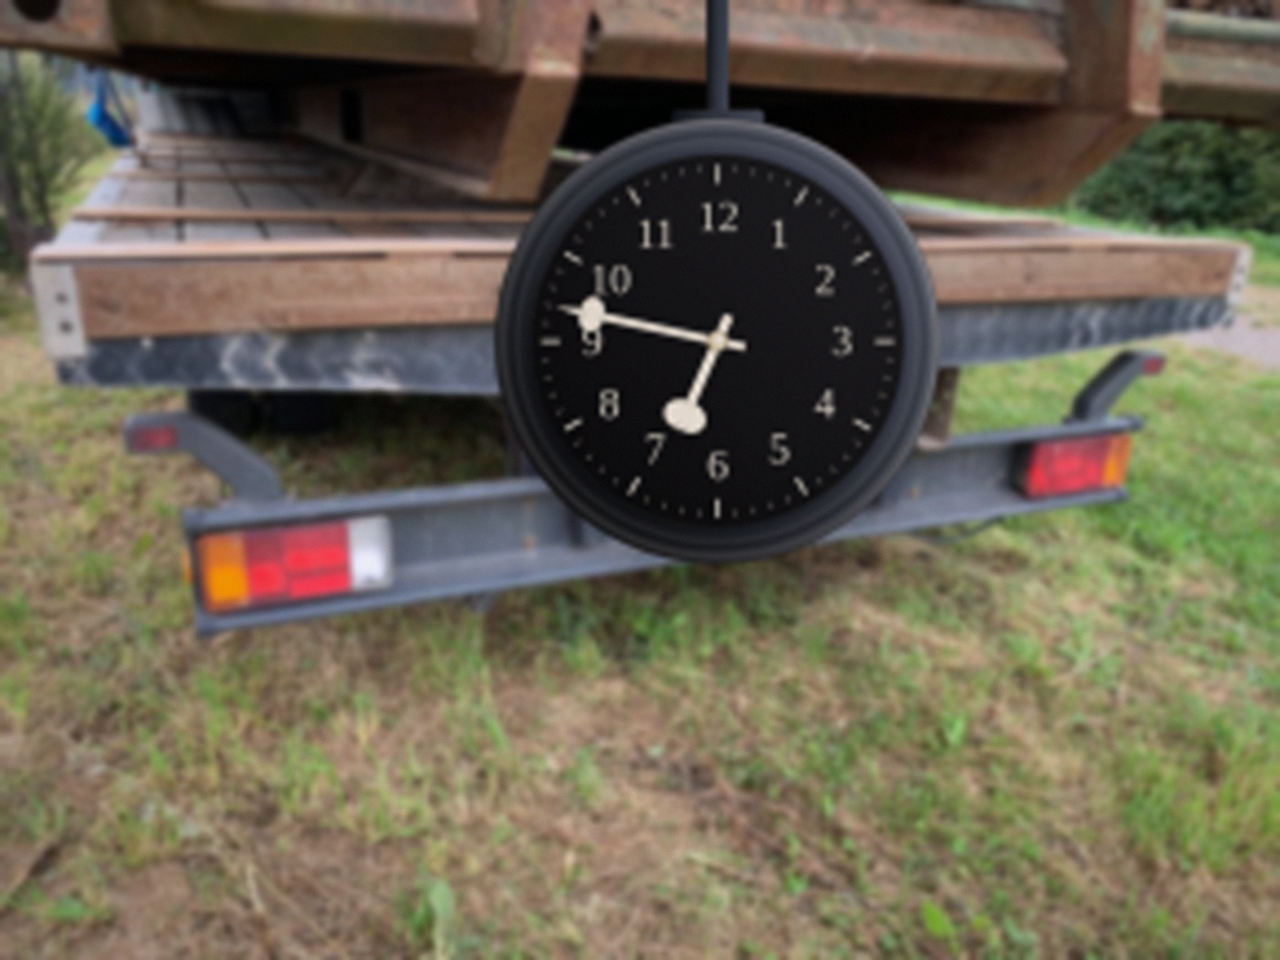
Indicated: 6,47
